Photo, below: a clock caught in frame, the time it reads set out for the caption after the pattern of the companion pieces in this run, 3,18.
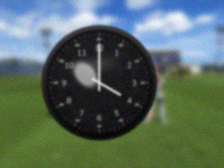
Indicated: 4,00
